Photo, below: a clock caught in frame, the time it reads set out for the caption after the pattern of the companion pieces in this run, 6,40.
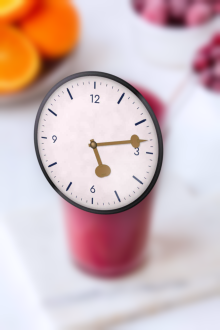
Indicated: 5,13
